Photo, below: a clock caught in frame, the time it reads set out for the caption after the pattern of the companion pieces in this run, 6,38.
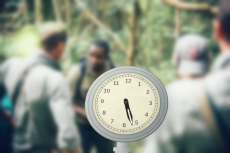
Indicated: 5,27
